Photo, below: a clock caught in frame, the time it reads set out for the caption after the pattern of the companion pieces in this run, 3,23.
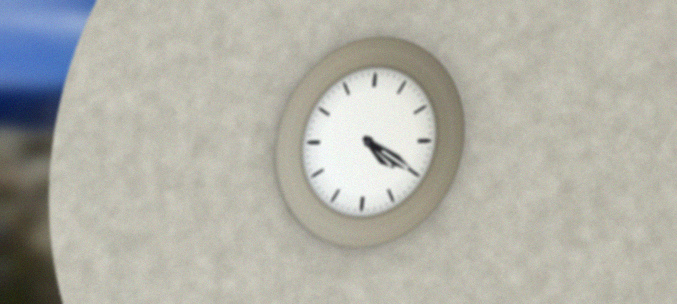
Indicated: 4,20
